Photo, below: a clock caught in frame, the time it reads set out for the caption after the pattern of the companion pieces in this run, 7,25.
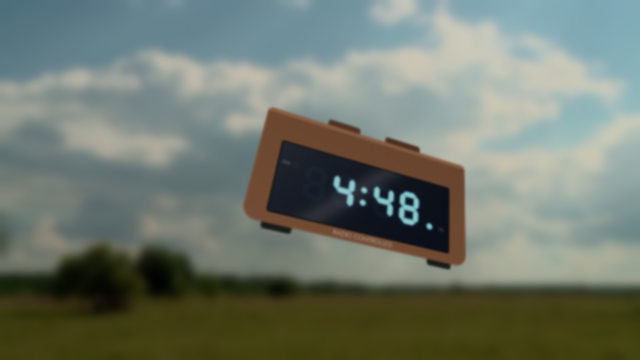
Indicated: 4,48
